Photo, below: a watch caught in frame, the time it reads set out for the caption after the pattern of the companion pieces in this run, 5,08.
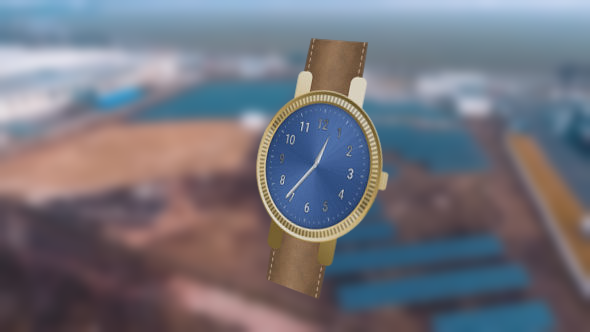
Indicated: 12,36
